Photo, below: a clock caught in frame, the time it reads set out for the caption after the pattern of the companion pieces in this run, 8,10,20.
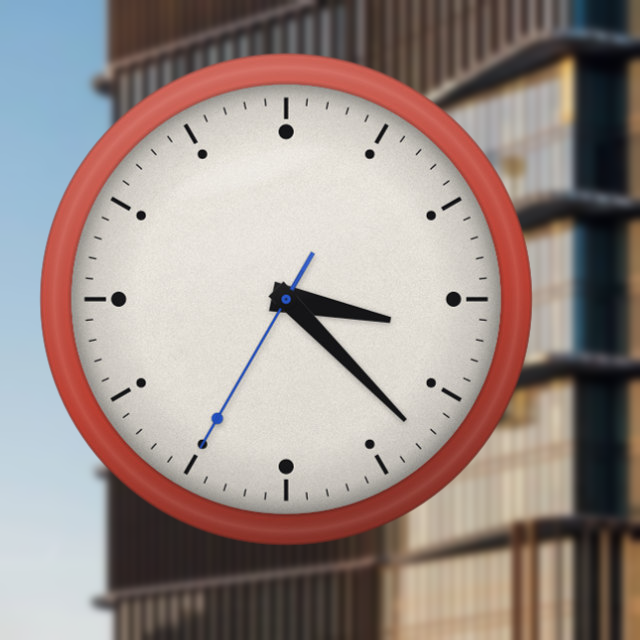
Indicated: 3,22,35
